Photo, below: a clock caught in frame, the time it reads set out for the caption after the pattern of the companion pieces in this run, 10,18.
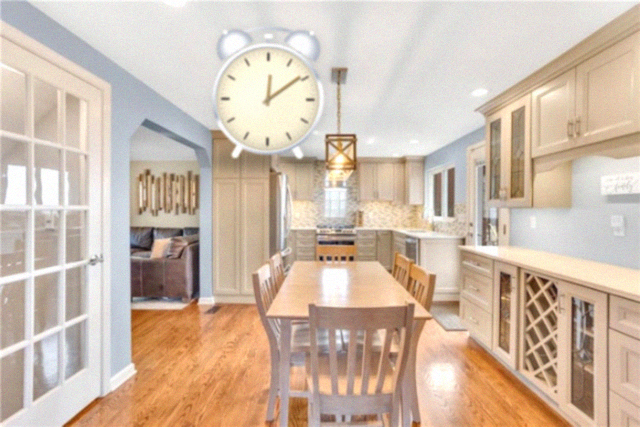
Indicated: 12,09
